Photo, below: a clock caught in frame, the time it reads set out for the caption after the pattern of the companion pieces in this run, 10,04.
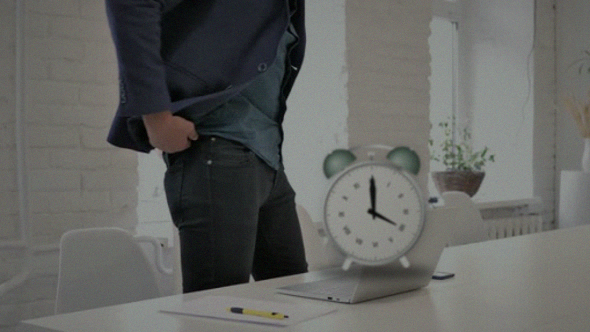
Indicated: 4,00
